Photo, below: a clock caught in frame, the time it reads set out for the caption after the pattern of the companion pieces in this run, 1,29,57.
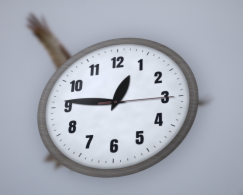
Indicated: 12,46,15
